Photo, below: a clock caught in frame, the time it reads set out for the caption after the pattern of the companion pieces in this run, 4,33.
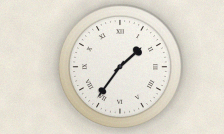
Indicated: 1,36
